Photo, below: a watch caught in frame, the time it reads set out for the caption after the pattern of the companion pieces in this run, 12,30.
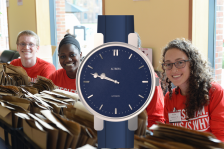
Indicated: 9,48
